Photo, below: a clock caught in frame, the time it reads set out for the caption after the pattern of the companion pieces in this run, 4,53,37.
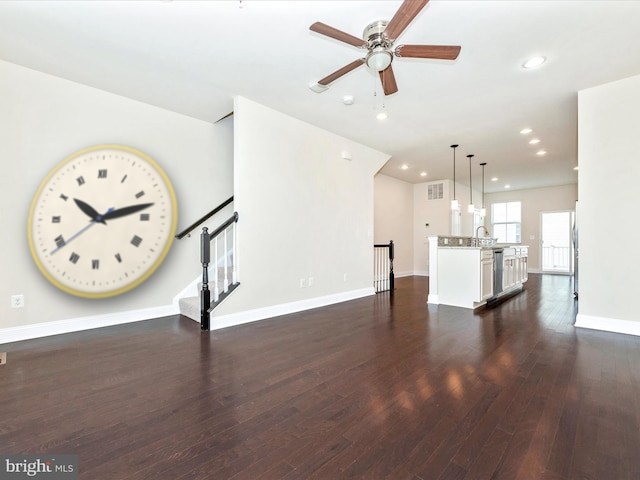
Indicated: 10,12,39
